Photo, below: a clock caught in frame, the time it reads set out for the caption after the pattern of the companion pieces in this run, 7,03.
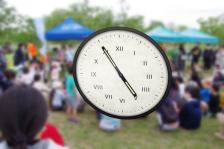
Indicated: 4,55
